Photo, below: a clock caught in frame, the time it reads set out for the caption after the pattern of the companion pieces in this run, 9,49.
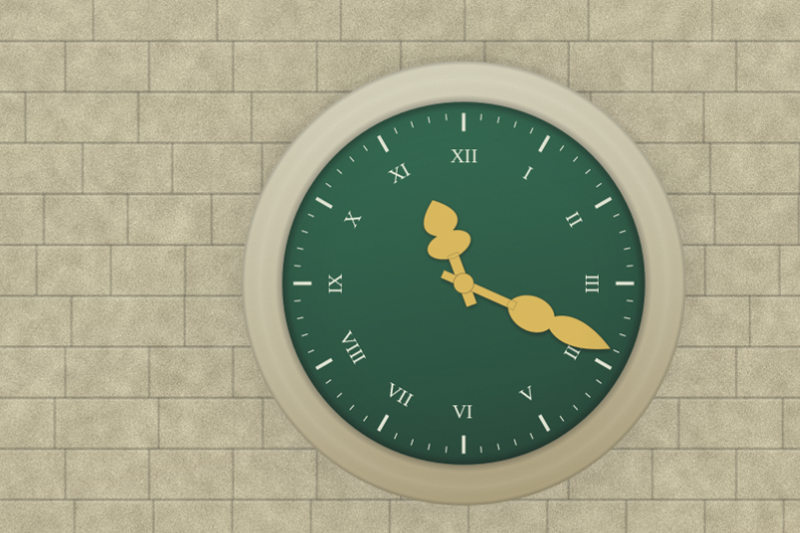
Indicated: 11,19
